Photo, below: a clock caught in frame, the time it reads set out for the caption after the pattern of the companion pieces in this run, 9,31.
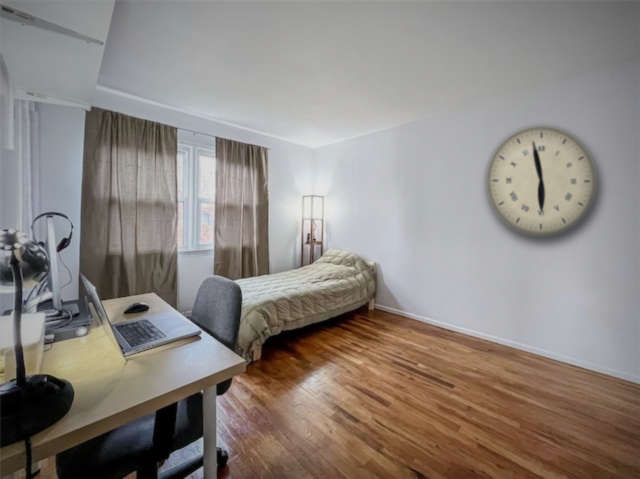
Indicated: 5,58
